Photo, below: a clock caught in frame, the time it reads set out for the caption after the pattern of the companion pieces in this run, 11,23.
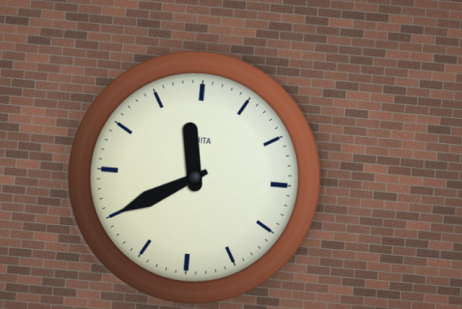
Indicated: 11,40
